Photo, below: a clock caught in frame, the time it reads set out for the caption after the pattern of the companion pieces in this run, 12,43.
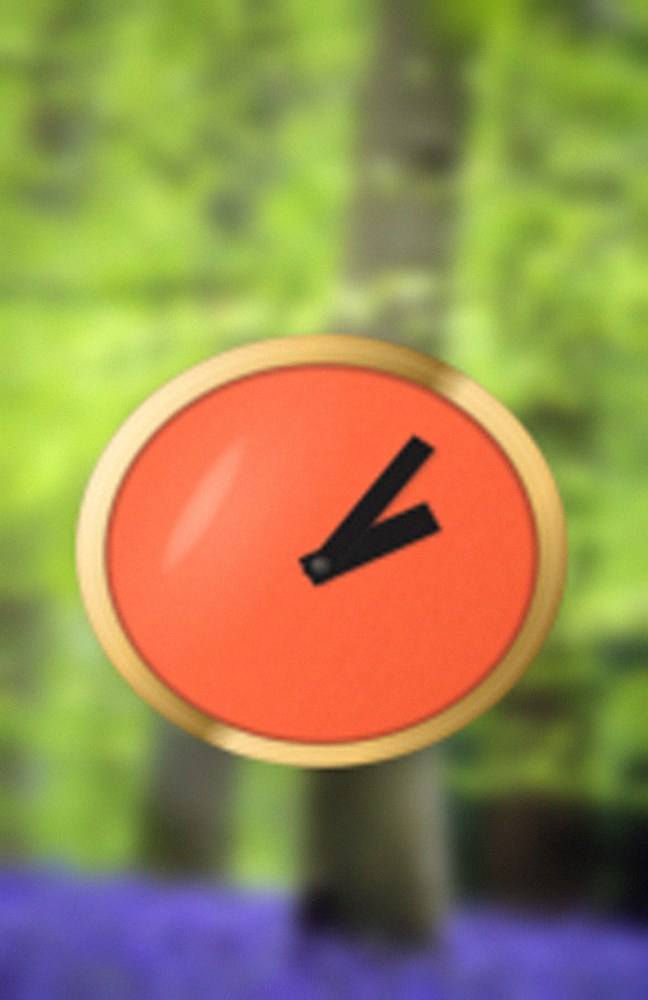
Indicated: 2,06
